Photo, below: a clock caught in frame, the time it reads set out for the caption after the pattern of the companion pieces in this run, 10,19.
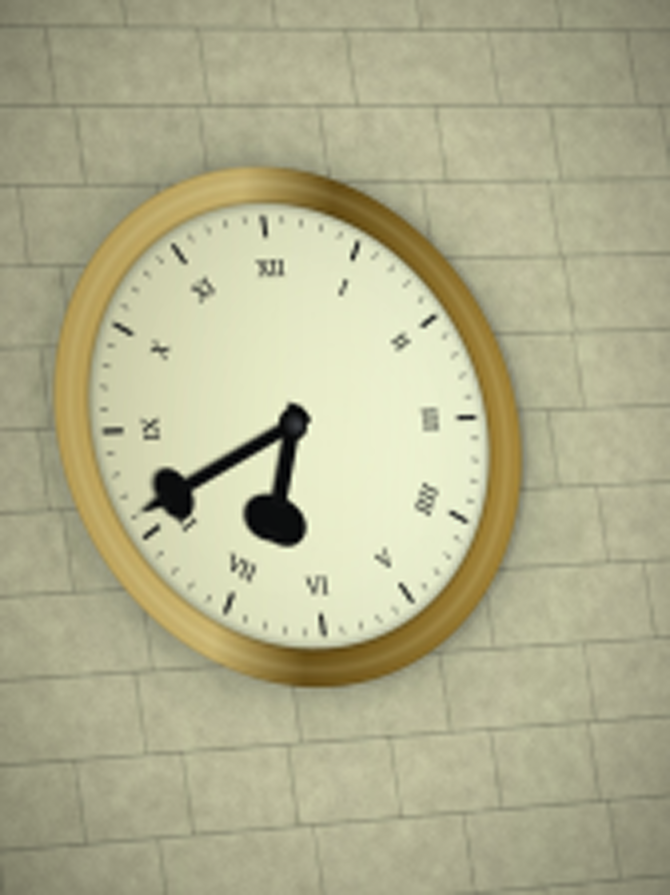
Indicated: 6,41
